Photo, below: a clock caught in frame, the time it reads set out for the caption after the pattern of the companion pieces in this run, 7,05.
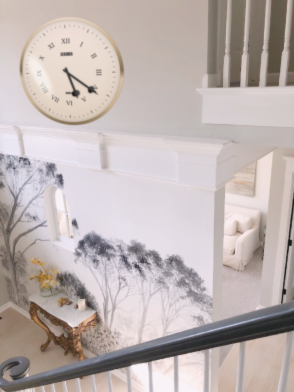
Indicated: 5,21
